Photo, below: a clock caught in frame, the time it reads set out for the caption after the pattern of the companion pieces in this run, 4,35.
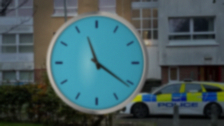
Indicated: 11,21
